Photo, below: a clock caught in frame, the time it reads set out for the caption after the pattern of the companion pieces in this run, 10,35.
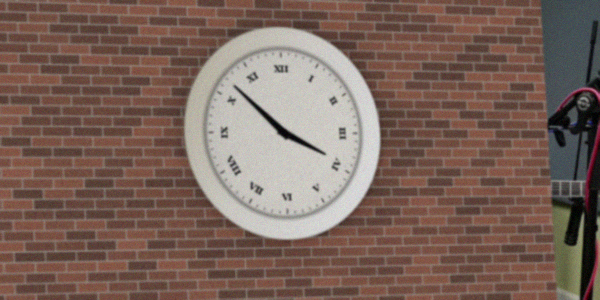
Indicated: 3,52
